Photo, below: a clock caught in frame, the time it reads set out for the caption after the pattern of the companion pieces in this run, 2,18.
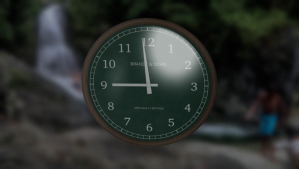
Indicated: 8,59
